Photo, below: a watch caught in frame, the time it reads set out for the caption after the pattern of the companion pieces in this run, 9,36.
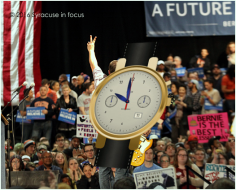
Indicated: 9,59
